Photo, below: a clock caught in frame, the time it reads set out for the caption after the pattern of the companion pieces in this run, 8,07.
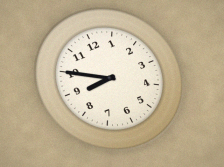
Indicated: 8,50
